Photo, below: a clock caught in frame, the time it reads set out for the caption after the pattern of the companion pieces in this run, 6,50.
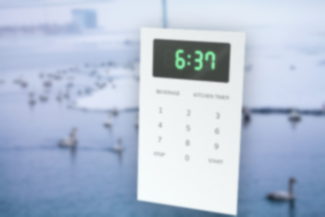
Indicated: 6,37
